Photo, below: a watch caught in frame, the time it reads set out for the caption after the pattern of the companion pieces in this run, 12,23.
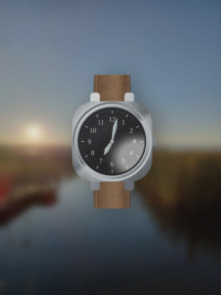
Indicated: 7,02
